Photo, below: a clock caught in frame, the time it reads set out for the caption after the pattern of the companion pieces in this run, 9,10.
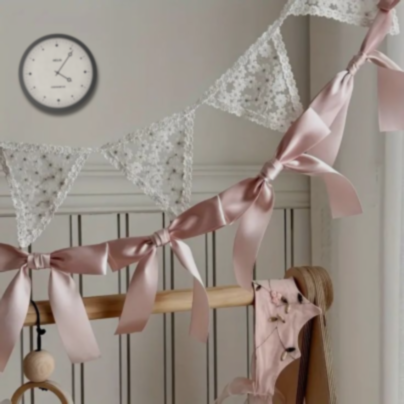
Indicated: 4,06
